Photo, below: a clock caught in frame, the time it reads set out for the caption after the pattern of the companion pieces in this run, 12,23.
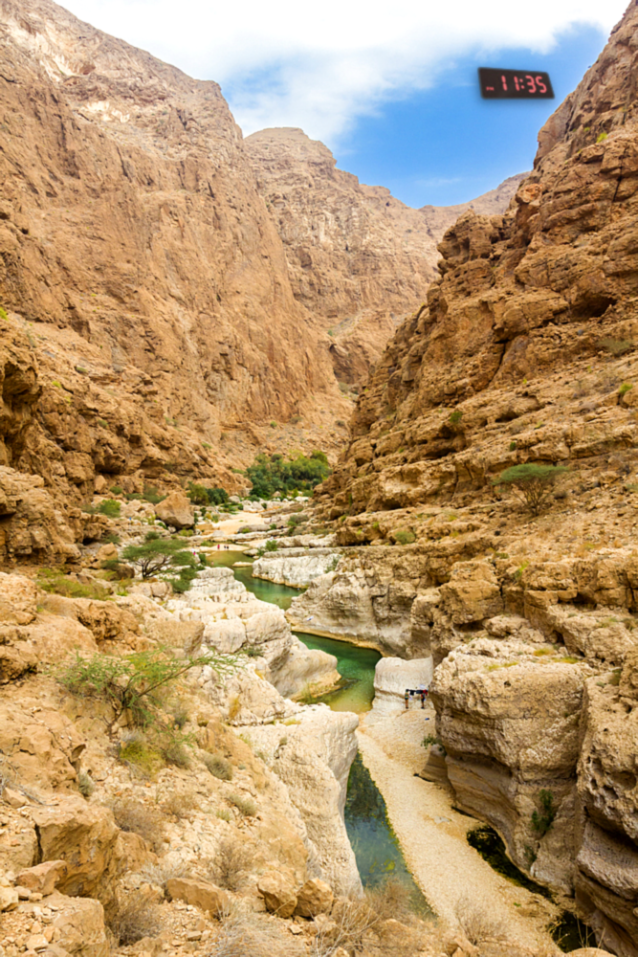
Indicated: 11,35
